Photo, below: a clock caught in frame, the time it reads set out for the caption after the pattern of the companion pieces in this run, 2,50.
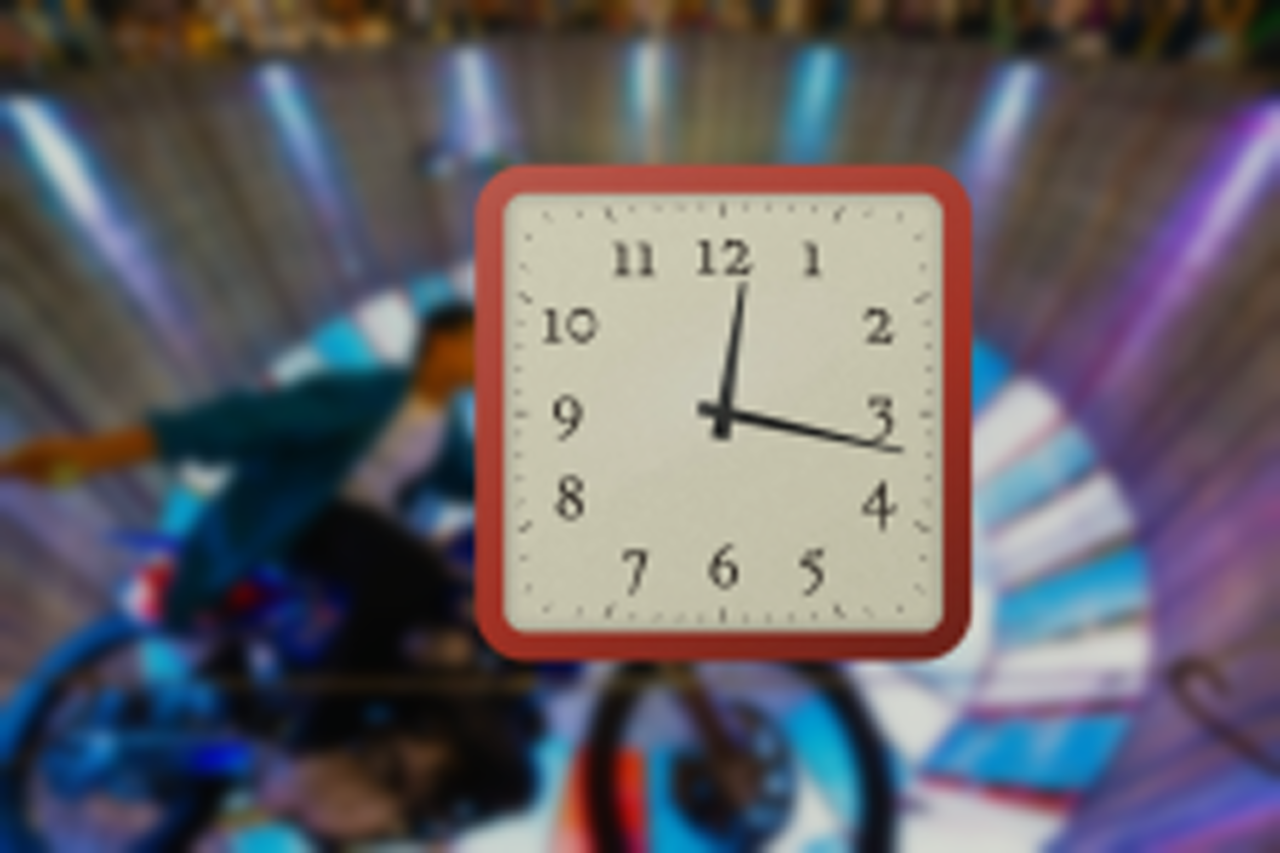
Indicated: 12,17
